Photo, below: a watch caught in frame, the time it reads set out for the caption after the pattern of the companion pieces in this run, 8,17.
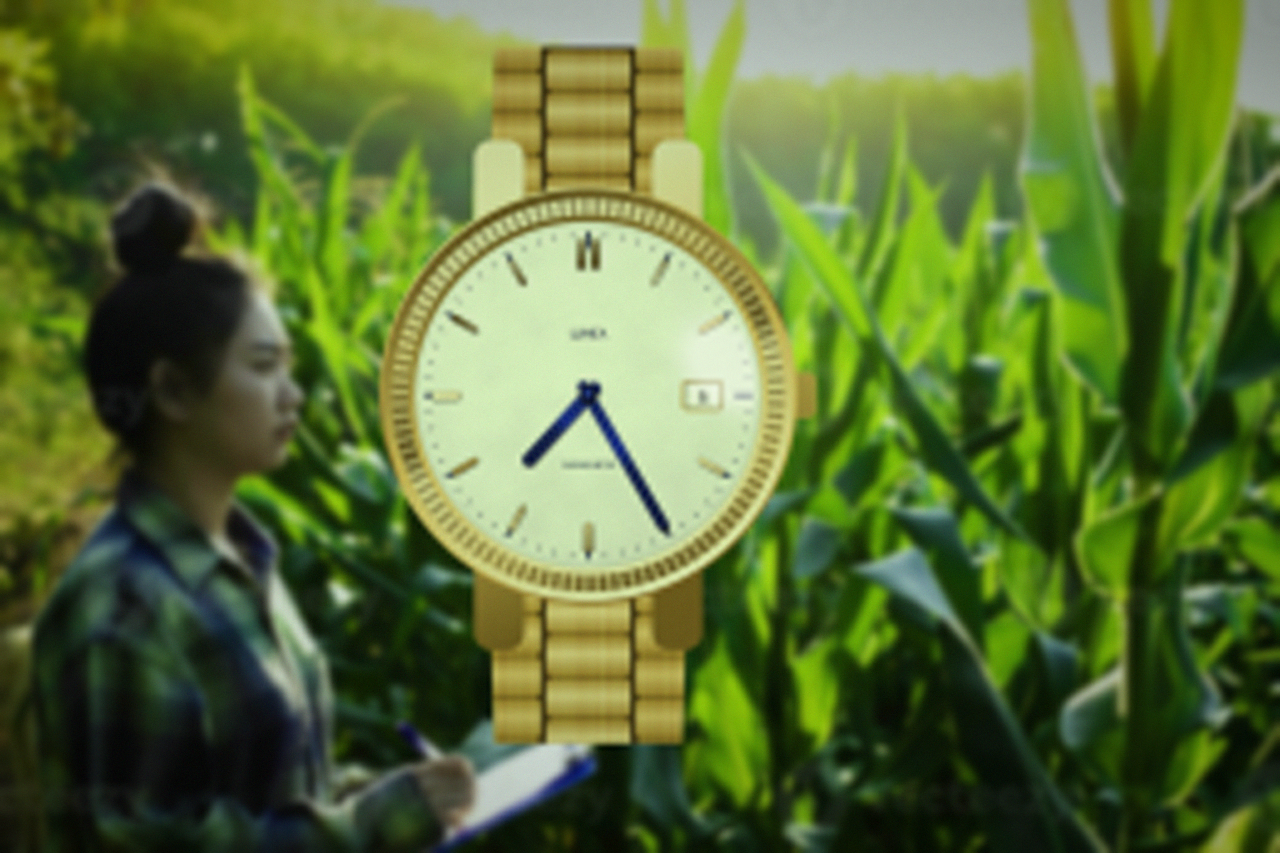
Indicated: 7,25
